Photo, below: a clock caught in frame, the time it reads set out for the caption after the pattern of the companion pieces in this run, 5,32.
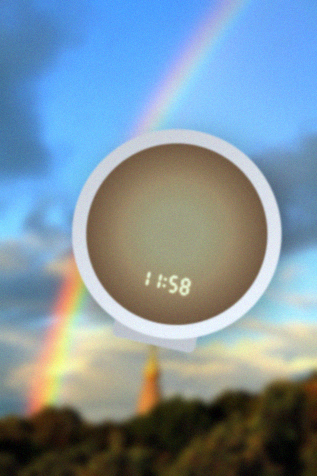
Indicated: 11,58
